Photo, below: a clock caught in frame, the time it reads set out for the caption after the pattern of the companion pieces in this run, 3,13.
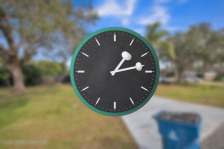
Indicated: 1,13
